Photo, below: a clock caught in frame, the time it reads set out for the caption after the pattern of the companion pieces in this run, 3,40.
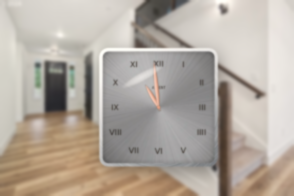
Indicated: 10,59
